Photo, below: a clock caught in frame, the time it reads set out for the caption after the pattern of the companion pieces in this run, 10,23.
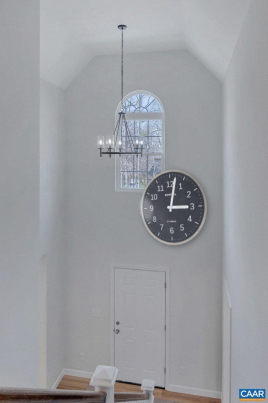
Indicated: 3,02
